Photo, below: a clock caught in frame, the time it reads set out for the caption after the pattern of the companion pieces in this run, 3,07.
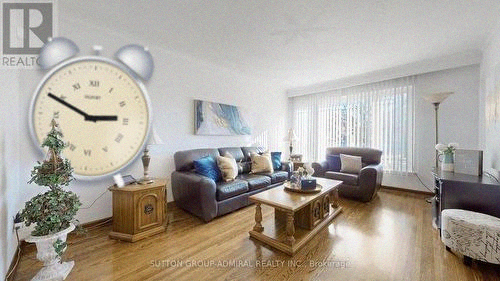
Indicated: 2,49
